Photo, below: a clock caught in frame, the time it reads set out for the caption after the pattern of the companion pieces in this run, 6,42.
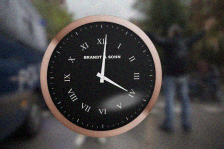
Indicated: 4,01
